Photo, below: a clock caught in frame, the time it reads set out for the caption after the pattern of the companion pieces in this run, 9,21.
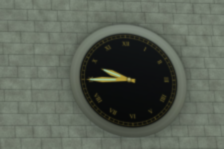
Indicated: 9,45
